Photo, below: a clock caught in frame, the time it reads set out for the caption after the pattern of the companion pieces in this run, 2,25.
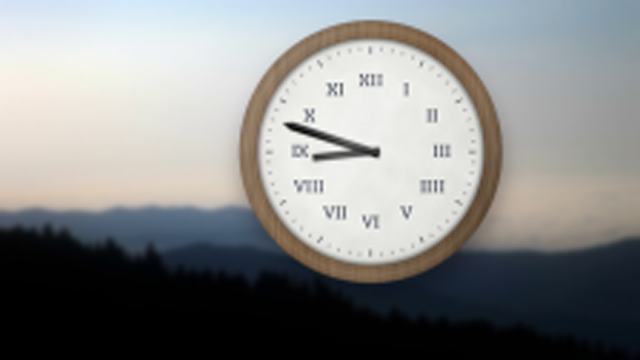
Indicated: 8,48
